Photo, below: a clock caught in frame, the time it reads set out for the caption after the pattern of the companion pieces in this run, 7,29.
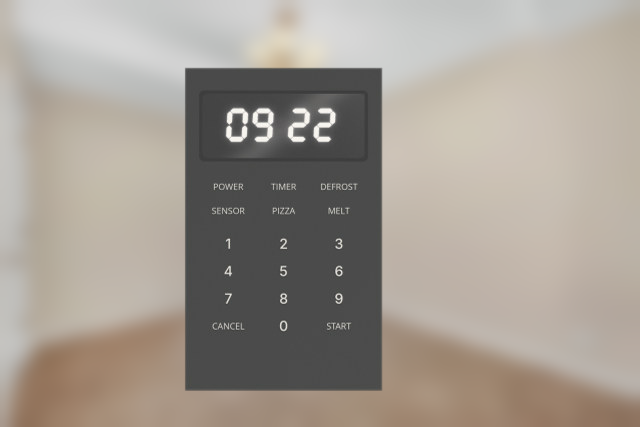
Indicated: 9,22
